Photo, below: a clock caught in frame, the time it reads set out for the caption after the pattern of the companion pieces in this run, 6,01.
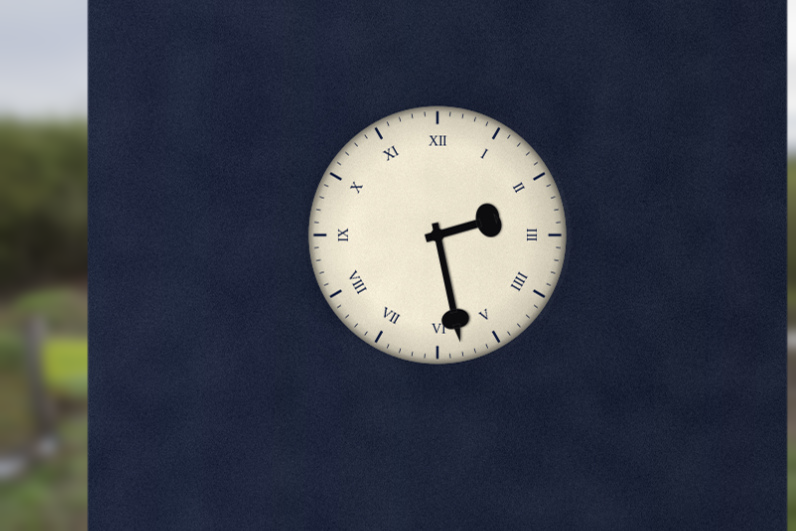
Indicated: 2,28
